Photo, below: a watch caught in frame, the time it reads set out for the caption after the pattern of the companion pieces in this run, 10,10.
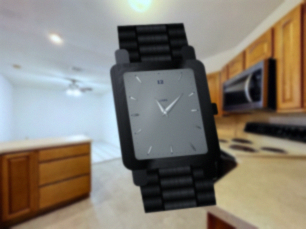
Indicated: 11,08
